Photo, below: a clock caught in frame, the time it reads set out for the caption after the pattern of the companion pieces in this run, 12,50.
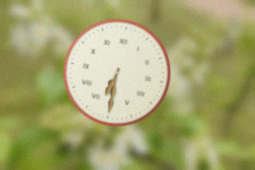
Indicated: 6,30
